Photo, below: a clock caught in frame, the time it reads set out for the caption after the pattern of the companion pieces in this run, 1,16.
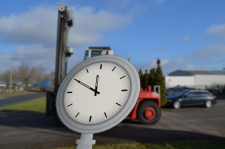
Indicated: 11,50
